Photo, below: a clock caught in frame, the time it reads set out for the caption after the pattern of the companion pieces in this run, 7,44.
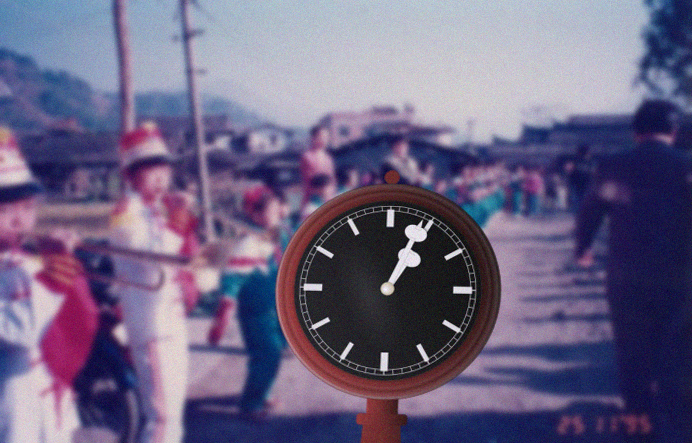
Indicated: 1,04
